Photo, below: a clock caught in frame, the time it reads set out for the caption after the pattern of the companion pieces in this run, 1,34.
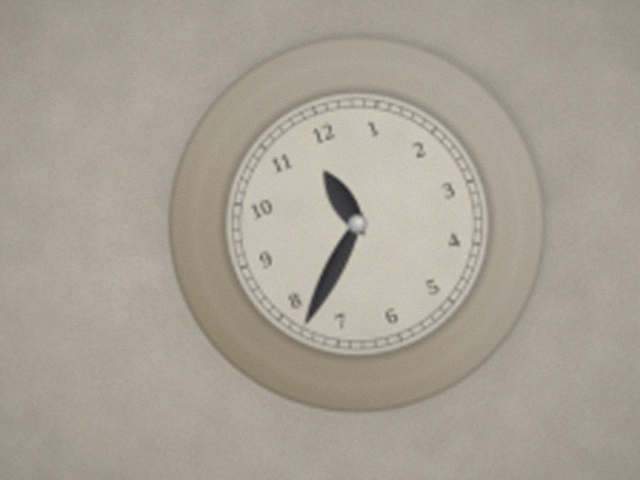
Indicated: 11,38
